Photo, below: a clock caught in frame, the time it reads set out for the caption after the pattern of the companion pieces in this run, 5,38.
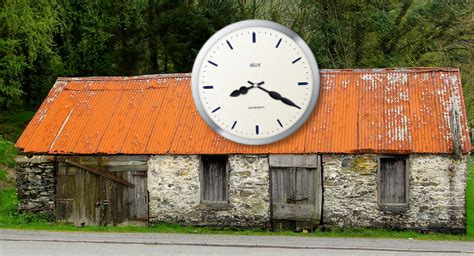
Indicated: 8,20
